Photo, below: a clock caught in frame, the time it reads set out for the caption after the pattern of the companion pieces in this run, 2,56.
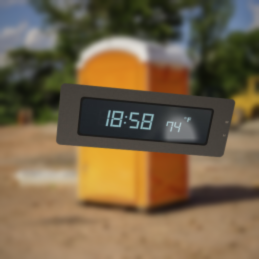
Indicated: 18,58
